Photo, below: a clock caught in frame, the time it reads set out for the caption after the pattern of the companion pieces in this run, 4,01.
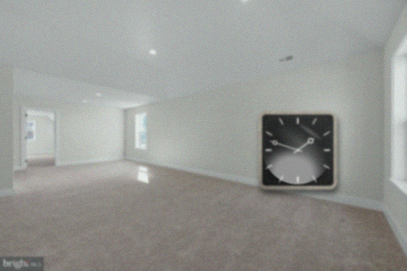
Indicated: 1,48
